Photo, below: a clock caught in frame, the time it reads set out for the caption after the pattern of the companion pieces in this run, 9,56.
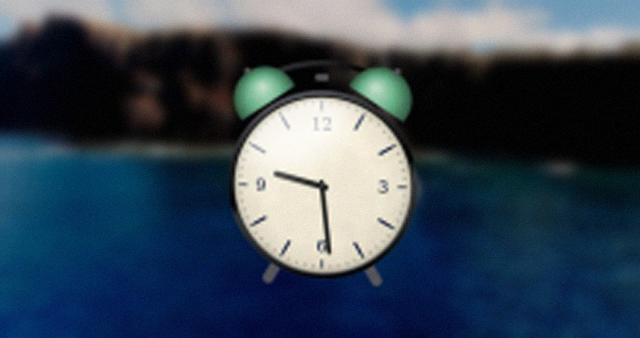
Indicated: 9,29
